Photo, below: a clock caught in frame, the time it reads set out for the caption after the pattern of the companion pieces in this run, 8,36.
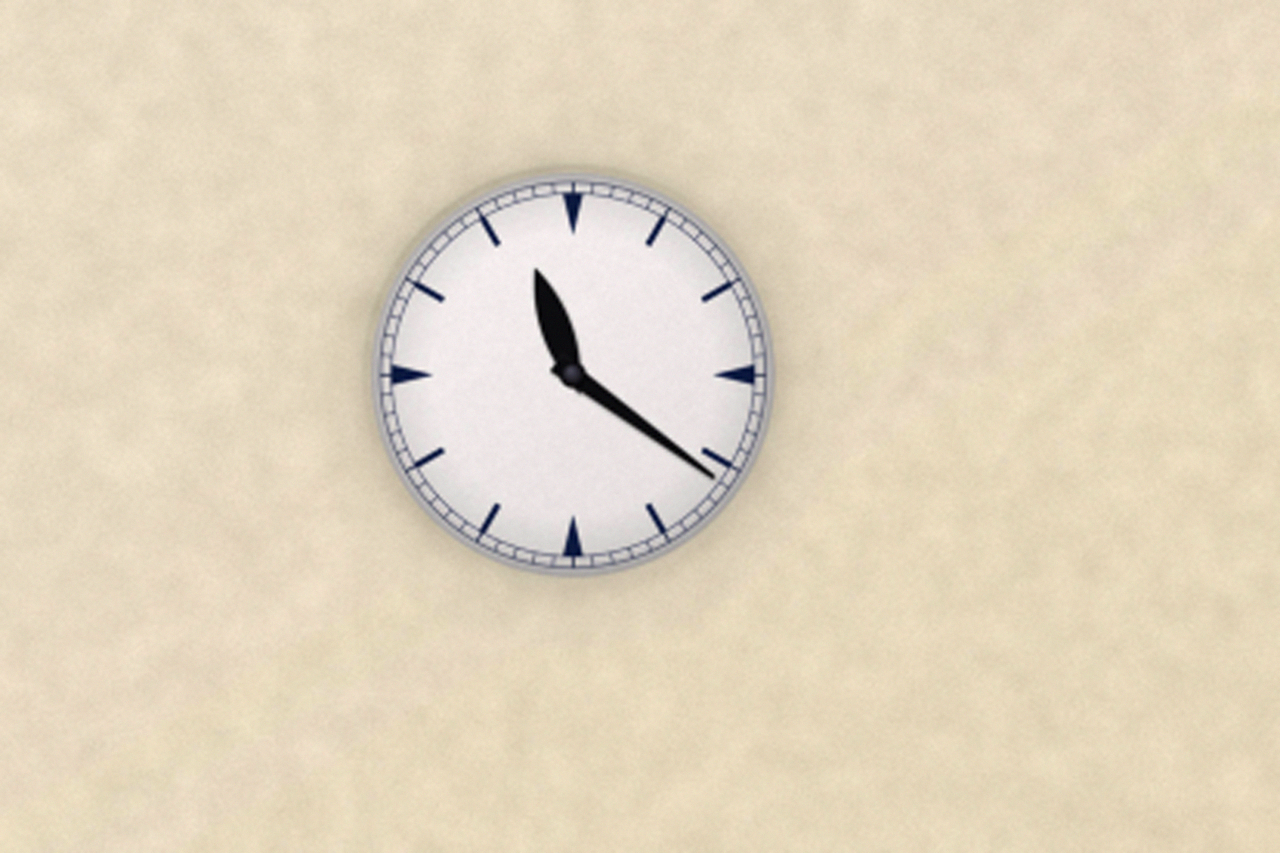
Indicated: 11,21
